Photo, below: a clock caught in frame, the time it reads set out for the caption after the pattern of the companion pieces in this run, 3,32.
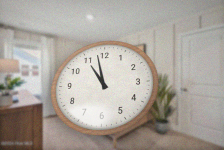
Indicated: 10,58
